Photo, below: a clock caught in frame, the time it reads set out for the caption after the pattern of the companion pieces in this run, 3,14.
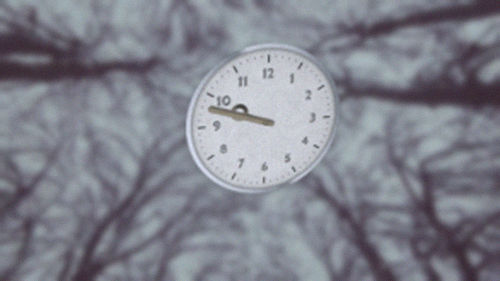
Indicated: 9,48
